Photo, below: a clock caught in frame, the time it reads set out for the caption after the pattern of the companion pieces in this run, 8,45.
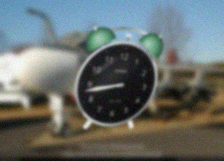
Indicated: 8,43
